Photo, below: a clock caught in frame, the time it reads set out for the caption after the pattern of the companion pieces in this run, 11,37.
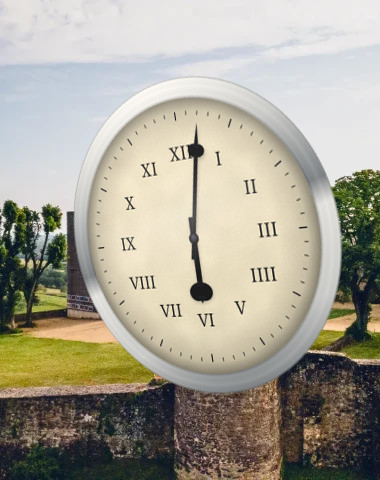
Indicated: 6,02
